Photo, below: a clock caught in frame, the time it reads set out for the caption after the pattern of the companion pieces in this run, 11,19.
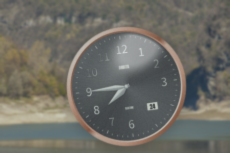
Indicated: 7,45
